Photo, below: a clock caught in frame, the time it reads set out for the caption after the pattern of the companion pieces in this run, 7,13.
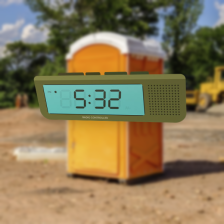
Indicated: 5,32
